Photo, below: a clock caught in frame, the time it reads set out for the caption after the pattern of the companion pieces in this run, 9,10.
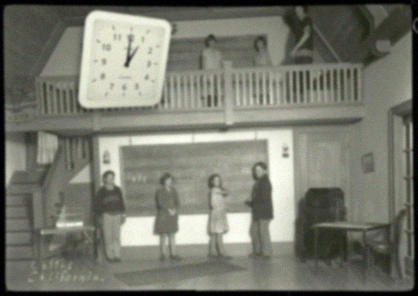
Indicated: 1,00
